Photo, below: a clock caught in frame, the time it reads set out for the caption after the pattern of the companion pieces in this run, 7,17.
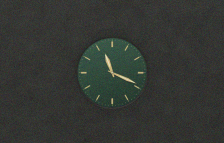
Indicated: 11,19
